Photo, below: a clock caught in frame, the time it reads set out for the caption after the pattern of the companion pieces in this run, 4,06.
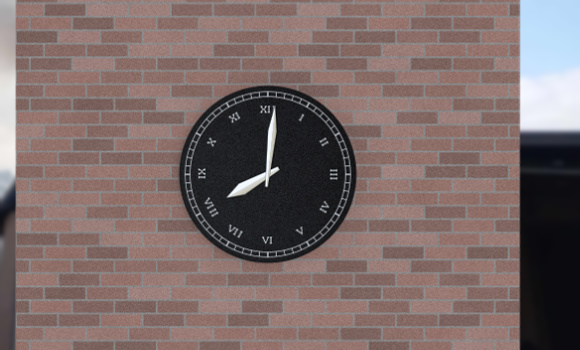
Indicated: 8,01
